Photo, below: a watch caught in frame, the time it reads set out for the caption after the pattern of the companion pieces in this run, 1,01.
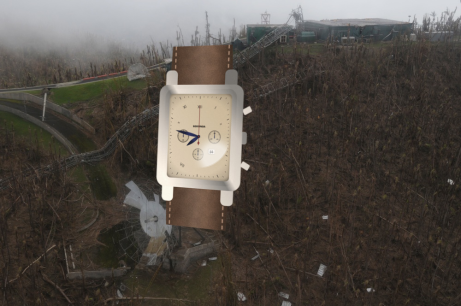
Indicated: 7,47
